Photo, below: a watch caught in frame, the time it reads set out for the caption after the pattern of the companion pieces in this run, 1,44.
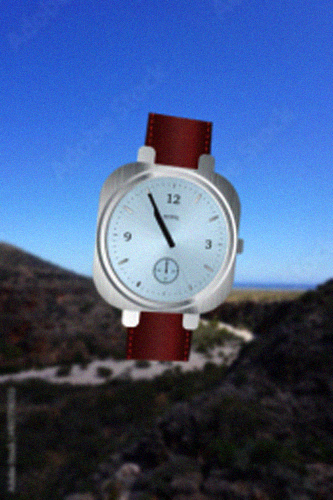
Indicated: 10,55
